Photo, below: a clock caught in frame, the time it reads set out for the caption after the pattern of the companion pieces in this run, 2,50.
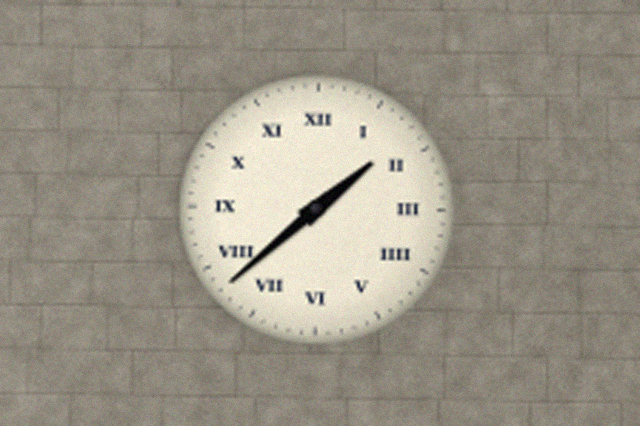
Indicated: 1,38
